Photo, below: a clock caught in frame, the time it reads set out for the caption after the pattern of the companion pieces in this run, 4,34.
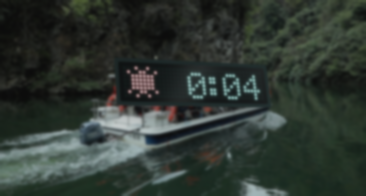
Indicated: 0,04
